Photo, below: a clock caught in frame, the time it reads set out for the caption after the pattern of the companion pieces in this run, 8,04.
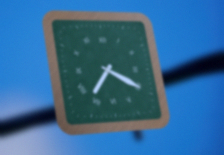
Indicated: 7,20
